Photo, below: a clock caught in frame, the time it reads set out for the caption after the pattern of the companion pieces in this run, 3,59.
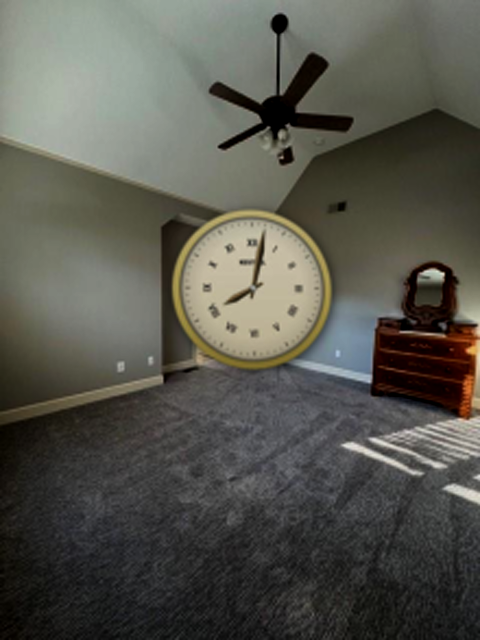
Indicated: 8,02
